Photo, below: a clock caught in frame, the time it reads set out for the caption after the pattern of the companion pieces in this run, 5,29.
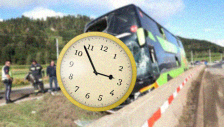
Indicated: 2,53
